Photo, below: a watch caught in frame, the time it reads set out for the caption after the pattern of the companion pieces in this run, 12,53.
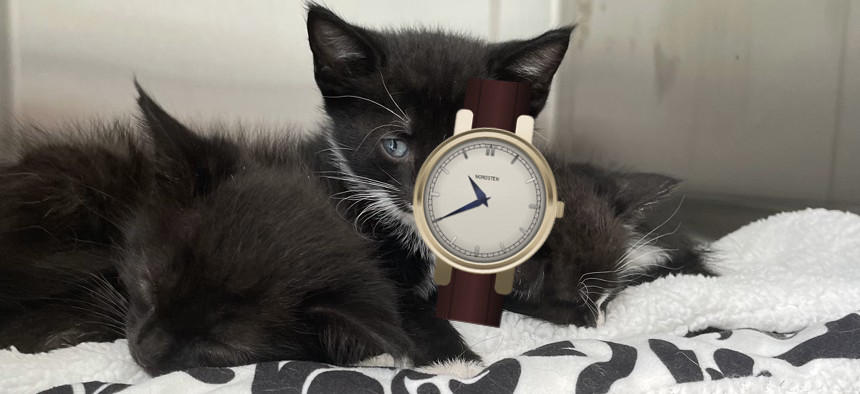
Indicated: 10,40
